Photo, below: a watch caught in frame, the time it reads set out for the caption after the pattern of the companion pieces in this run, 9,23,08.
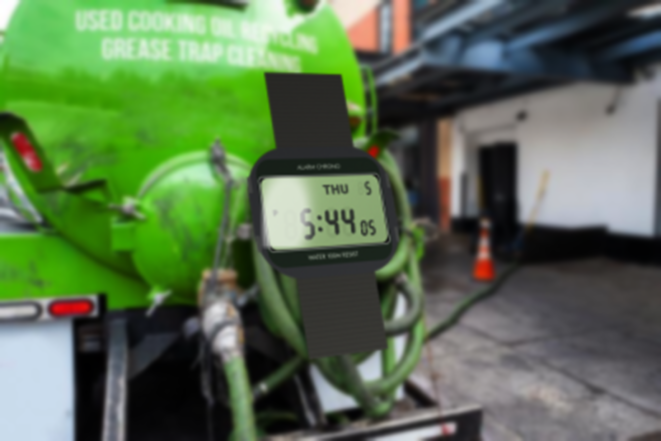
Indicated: 5,44,05
